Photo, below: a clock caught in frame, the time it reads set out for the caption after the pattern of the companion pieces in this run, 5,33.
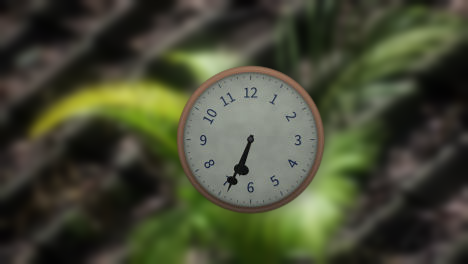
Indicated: 6,34
